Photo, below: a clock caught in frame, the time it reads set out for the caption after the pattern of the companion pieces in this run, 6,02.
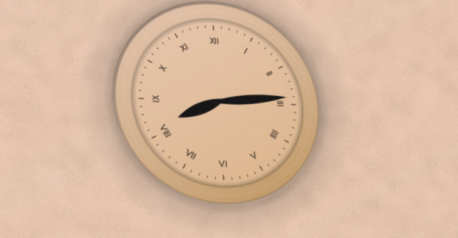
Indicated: 8,14
